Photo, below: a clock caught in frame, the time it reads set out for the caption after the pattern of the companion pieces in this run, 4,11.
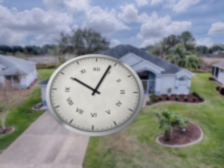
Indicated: 10,04
